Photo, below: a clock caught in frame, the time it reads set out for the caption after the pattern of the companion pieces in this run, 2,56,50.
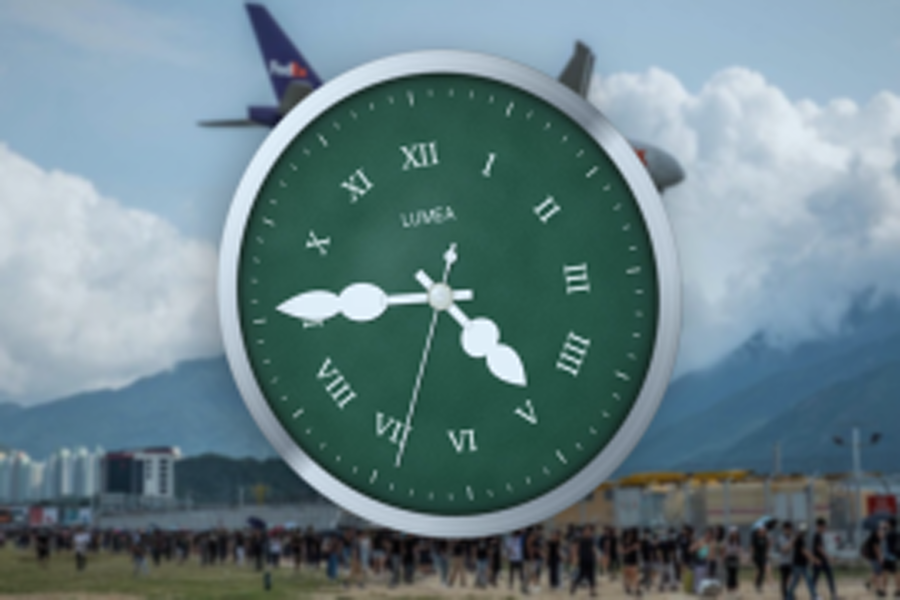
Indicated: 4,45,34
